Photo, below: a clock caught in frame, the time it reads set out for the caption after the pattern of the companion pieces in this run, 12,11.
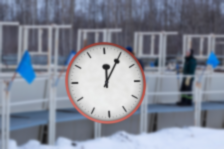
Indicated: 12,05
